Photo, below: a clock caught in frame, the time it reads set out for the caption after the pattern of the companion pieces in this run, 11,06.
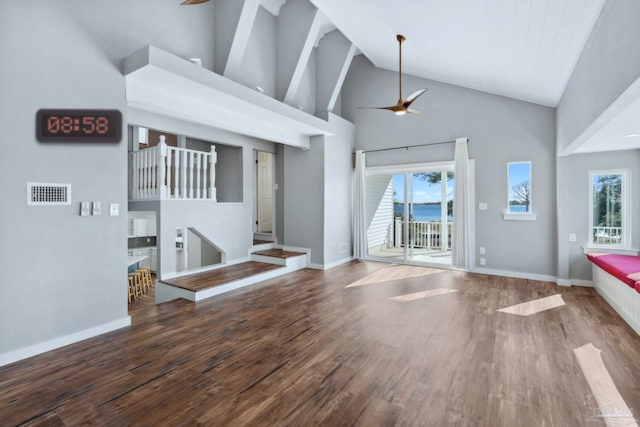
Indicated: 8,58
